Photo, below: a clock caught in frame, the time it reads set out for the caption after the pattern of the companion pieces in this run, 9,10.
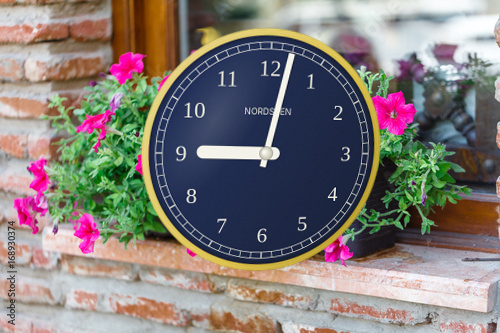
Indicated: 9,02
